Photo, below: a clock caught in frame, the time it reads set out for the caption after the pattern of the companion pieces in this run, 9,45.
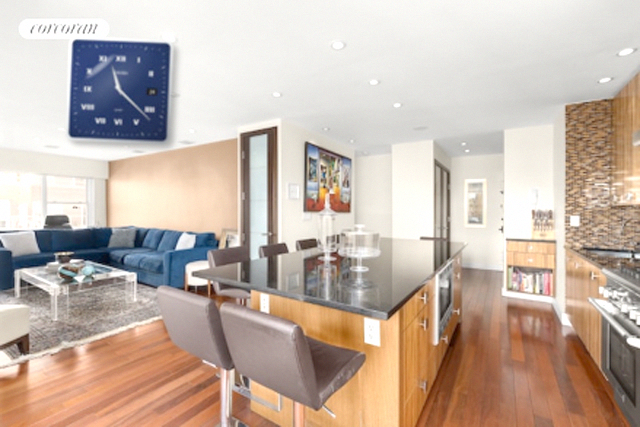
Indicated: 11,22
